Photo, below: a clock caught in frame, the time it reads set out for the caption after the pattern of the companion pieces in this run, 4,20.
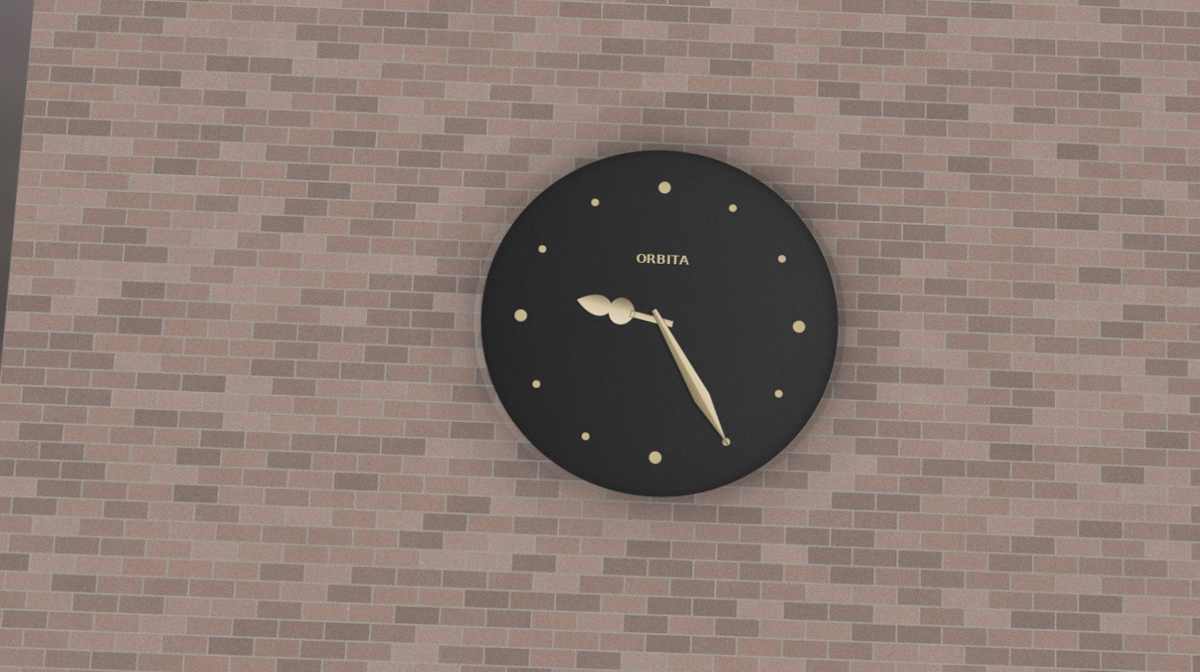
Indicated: 9,25
